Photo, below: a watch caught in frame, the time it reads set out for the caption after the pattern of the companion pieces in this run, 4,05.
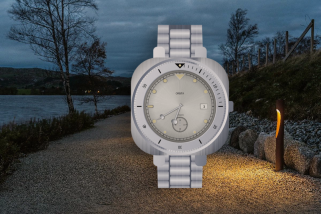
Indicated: 6,40
